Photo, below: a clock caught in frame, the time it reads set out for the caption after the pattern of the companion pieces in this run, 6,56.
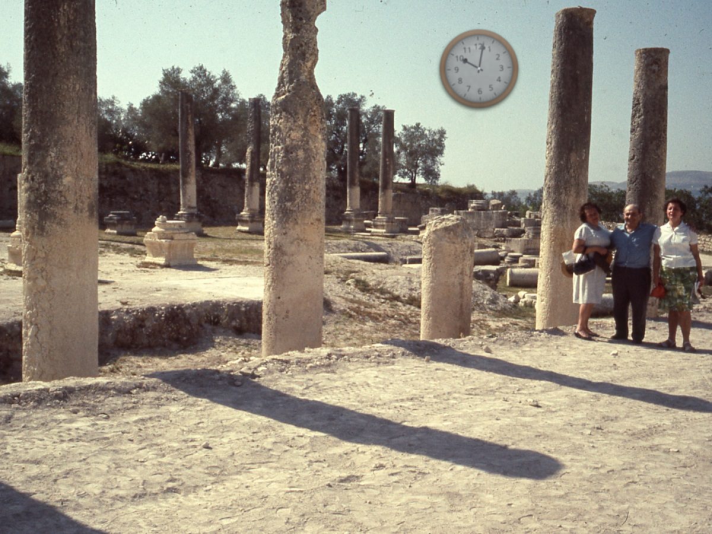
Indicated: 10,02
